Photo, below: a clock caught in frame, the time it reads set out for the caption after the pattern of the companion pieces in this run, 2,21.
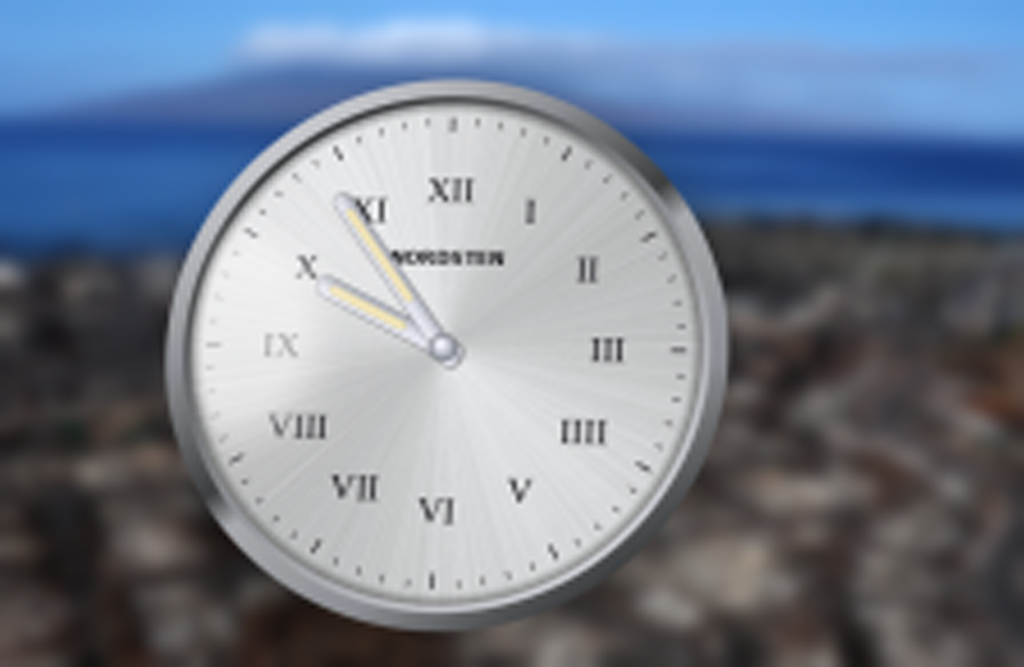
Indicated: 9,54
